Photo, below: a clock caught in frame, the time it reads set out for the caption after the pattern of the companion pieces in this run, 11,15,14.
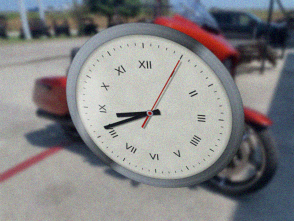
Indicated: 8,41,05
